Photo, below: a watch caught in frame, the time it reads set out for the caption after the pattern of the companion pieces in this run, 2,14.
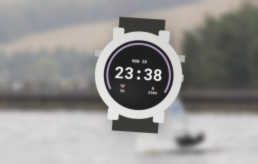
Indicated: 23,38
